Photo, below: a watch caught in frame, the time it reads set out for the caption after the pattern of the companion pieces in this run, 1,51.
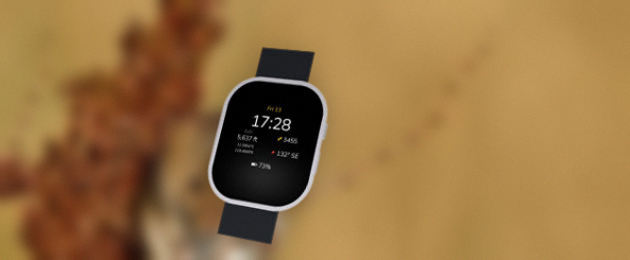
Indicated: 17,28
